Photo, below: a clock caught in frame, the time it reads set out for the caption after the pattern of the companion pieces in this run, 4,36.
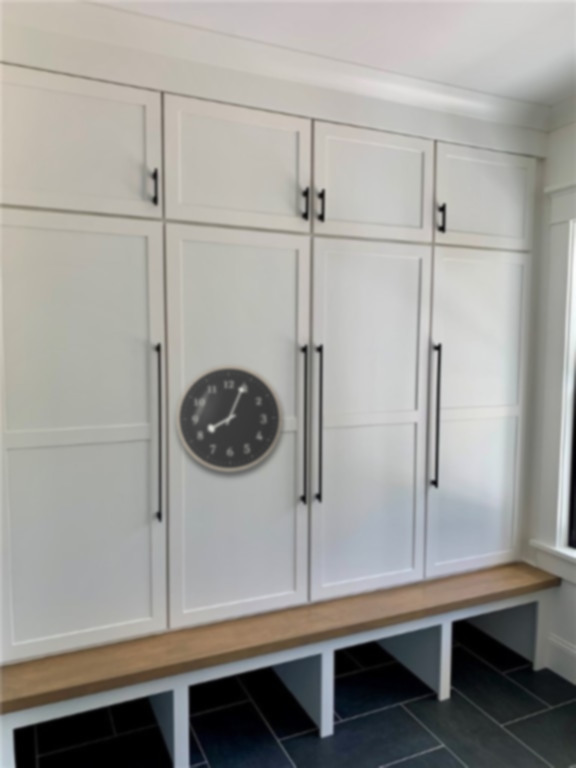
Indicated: 8,04
